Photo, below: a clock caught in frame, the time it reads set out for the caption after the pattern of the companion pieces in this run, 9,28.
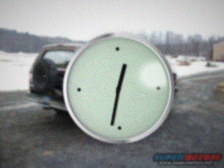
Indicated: 12,32
